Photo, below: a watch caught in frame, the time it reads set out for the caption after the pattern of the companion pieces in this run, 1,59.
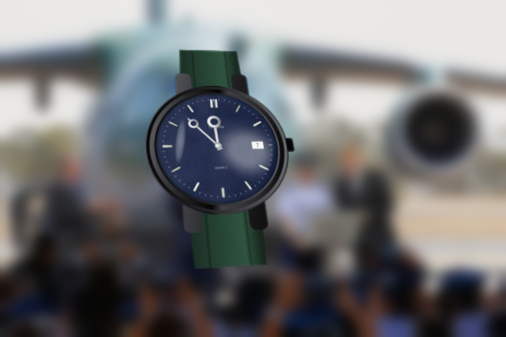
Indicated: 11,53
